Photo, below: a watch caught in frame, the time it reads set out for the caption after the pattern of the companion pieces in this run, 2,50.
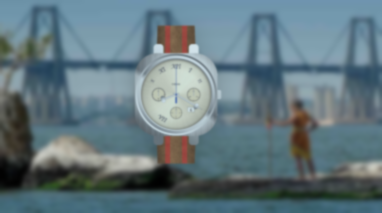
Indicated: 8,20
